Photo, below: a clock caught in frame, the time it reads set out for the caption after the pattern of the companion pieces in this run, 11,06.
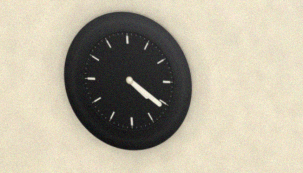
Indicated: 4,21
